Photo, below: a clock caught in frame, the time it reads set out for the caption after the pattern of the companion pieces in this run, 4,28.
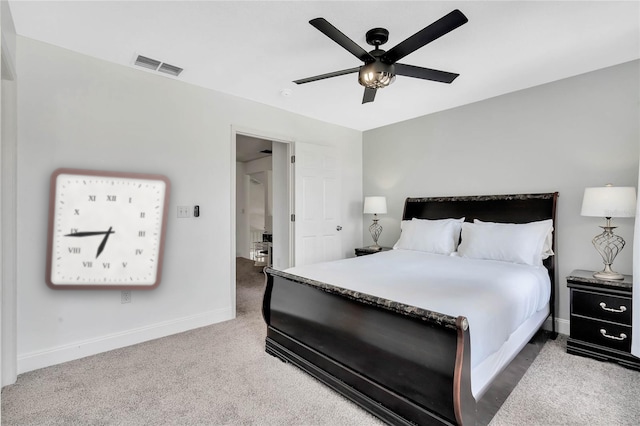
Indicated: 6,44
